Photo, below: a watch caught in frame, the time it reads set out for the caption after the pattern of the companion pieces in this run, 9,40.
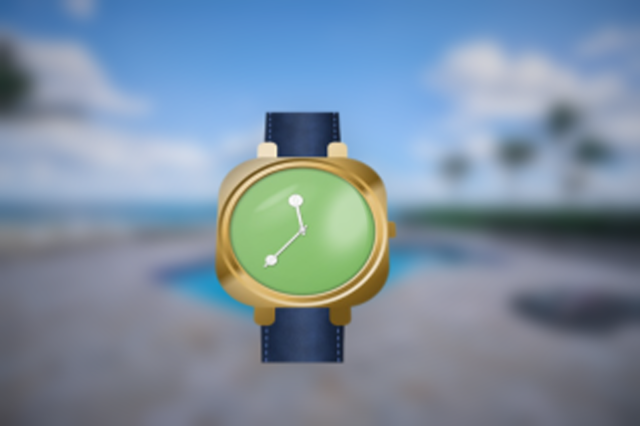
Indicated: 11,37
